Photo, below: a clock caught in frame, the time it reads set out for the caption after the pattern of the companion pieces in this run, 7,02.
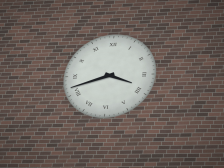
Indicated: 3,42
